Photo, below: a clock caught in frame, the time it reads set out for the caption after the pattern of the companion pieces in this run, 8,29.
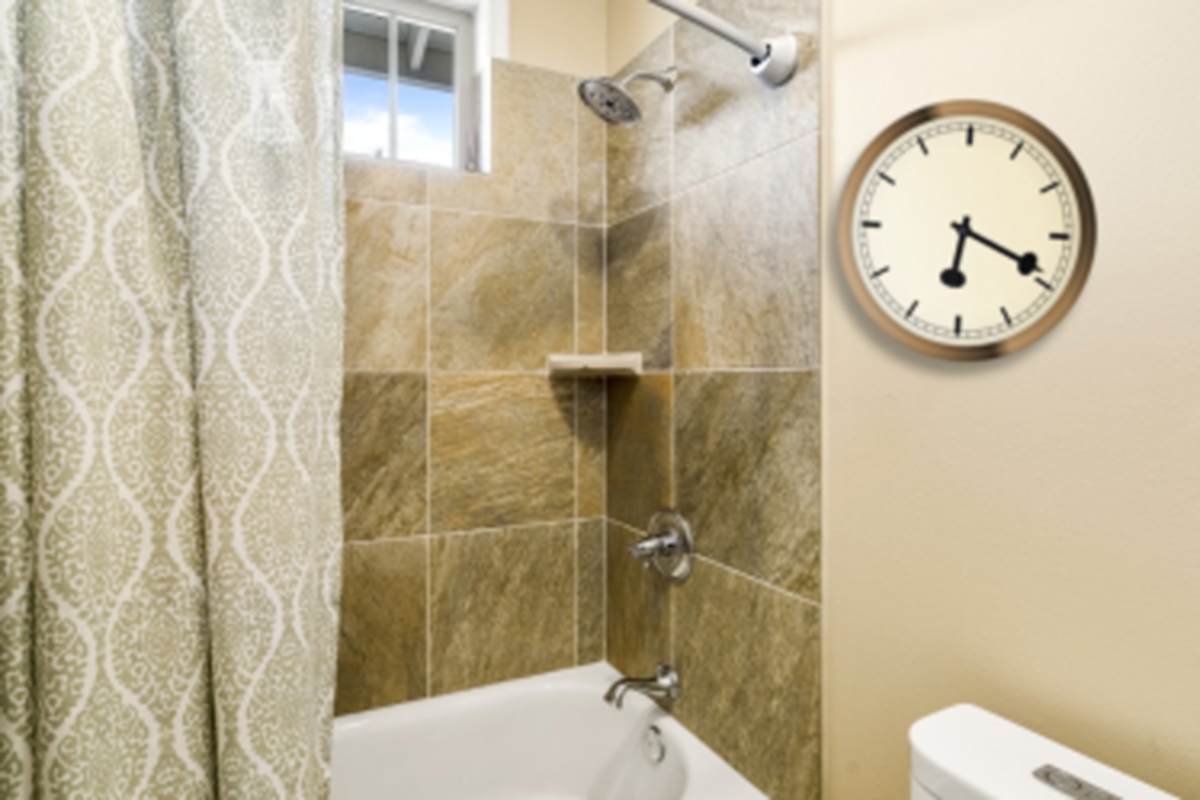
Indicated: 6,19
